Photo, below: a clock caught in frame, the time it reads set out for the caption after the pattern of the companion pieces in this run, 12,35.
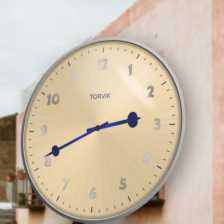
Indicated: 2,41
